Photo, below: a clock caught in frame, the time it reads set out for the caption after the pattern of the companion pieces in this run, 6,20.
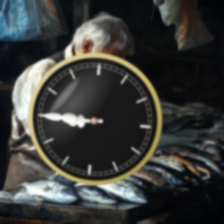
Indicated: 8,45
